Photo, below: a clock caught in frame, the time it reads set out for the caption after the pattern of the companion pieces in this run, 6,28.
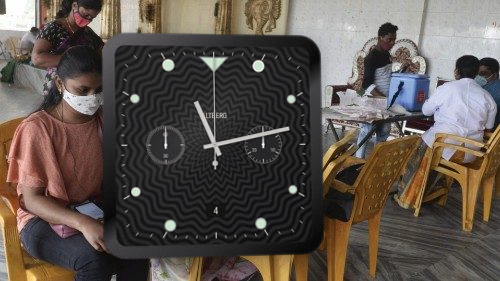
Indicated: 11,13
